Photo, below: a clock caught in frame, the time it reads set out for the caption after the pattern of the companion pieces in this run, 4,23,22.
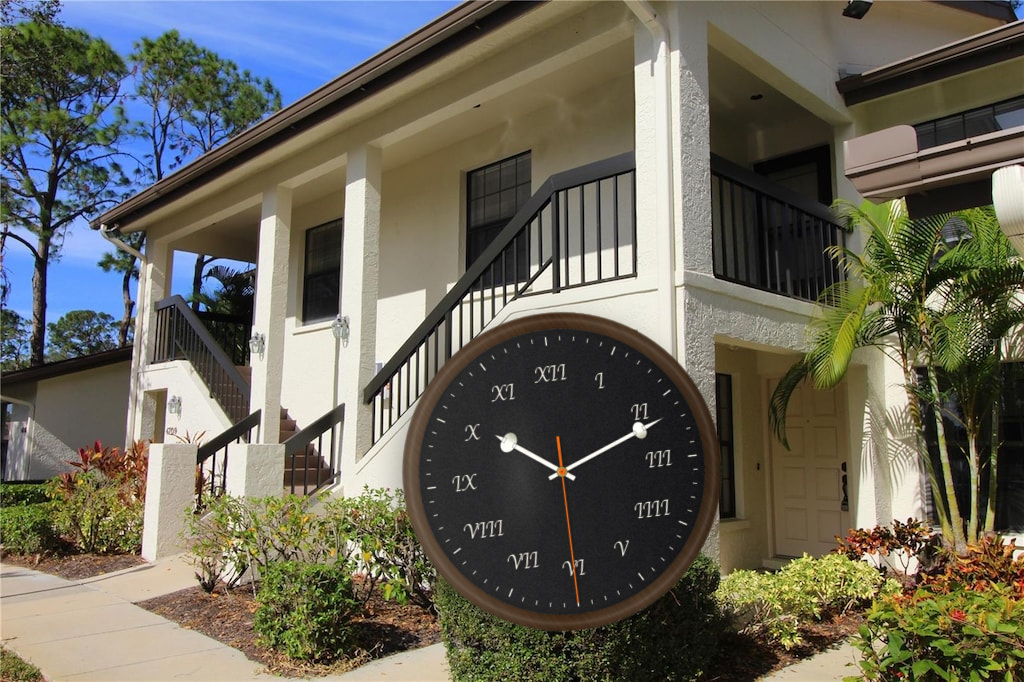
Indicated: 10,11,30
